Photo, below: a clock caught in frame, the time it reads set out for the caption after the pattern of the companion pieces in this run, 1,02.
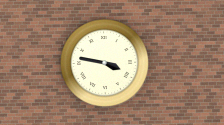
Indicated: 3,47
